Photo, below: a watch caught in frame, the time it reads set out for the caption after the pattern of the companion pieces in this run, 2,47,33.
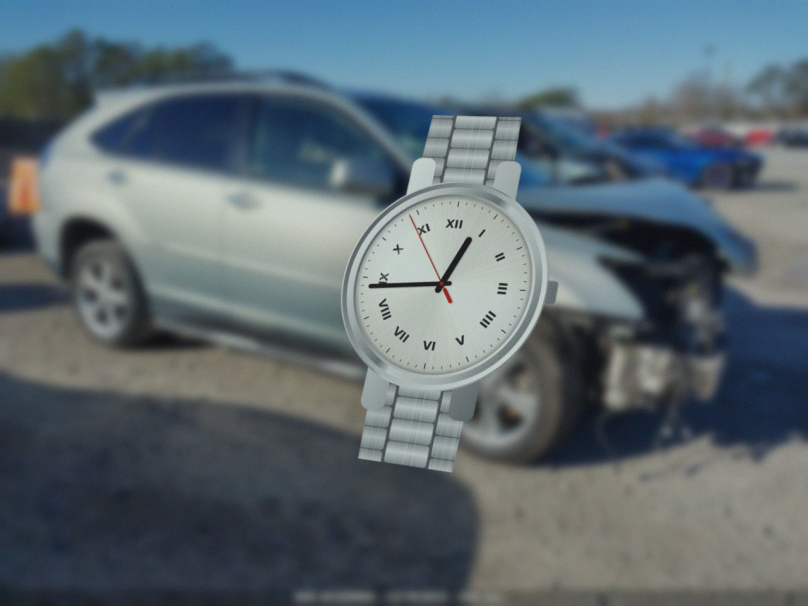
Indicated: 12,43,54
